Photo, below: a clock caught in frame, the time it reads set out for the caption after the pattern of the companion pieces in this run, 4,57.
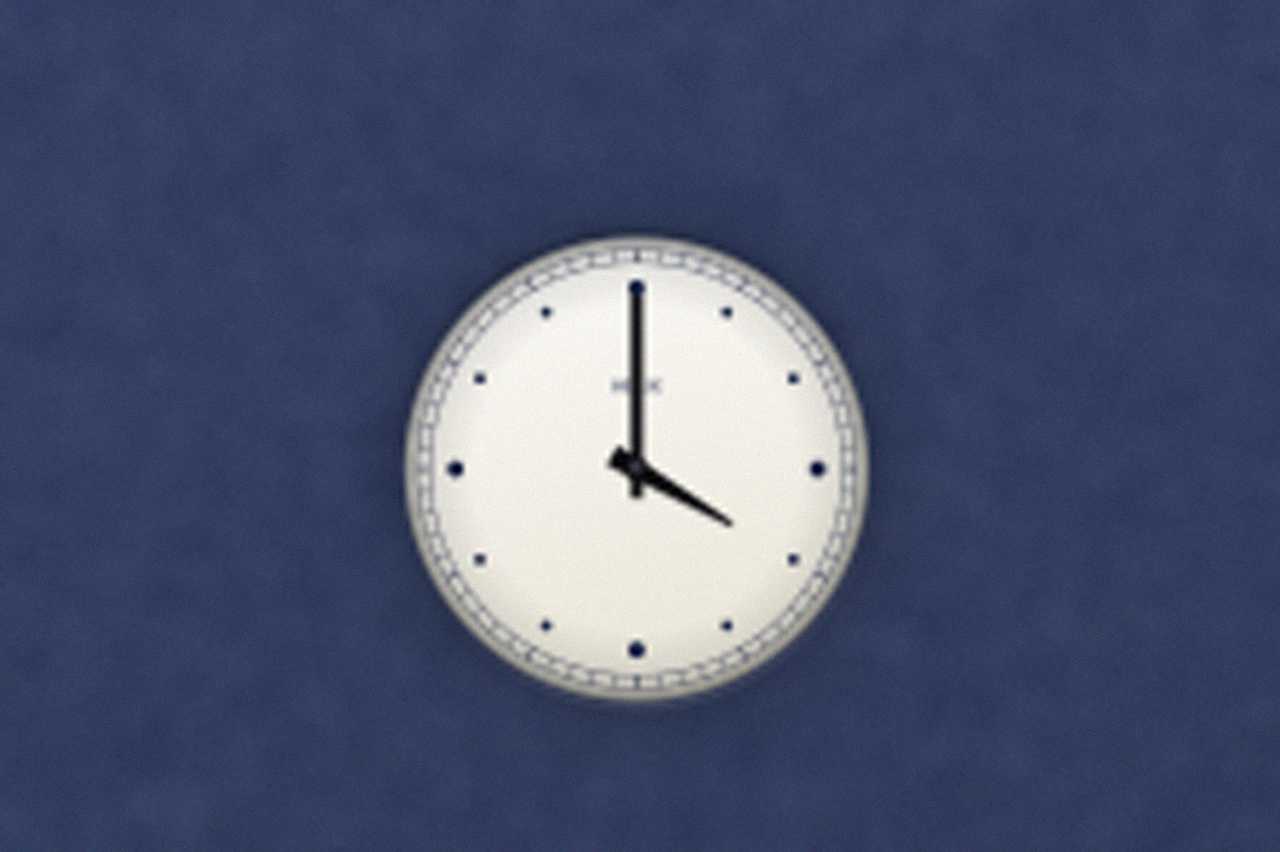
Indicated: 4,00
